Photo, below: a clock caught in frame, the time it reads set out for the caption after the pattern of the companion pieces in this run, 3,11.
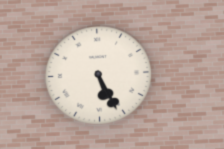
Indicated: 5,26
